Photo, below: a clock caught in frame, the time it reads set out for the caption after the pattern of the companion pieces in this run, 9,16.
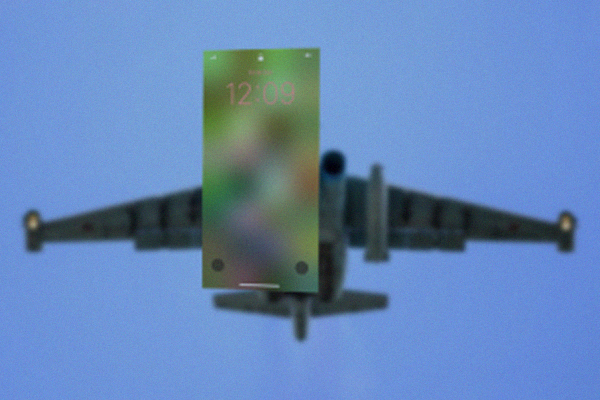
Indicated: 12,09
